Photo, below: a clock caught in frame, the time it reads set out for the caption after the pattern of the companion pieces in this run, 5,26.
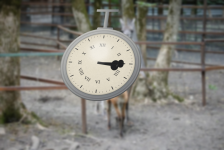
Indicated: 3,15
